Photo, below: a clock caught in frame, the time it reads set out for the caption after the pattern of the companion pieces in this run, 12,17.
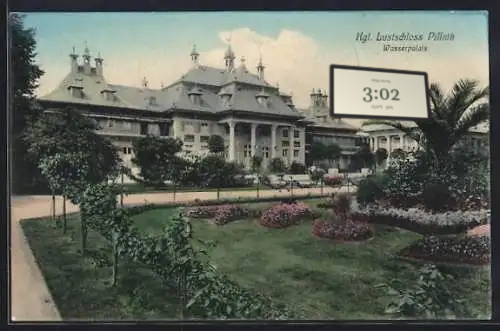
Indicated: 3,02
